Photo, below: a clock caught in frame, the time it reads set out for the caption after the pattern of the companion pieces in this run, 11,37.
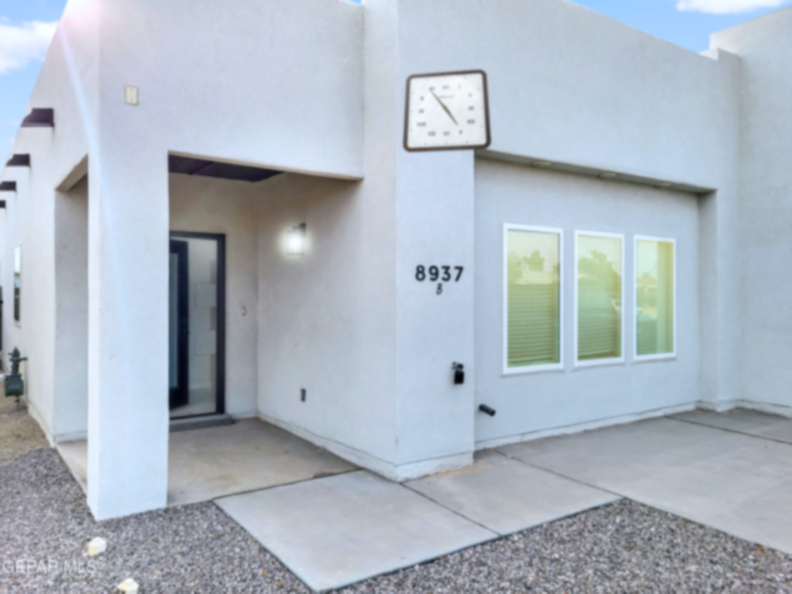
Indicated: 4,54
